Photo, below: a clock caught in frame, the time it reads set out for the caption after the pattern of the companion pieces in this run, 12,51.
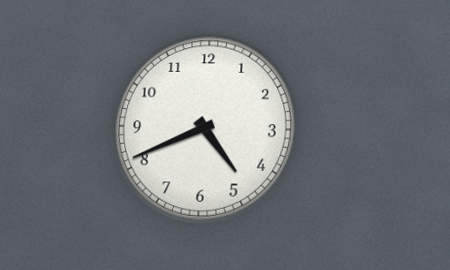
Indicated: 4,41
